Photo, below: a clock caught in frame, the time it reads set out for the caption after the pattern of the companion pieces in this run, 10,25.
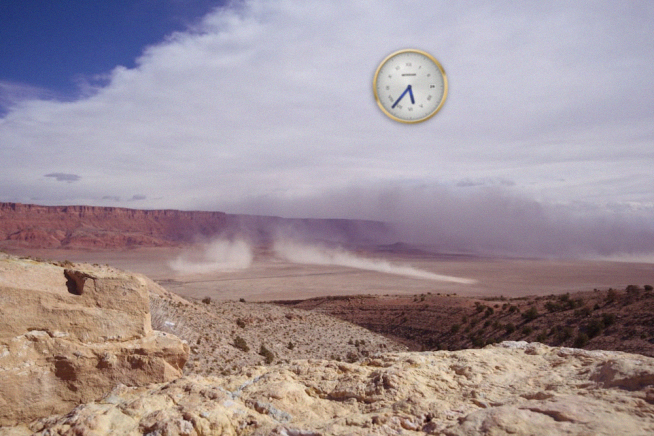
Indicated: 5,37
